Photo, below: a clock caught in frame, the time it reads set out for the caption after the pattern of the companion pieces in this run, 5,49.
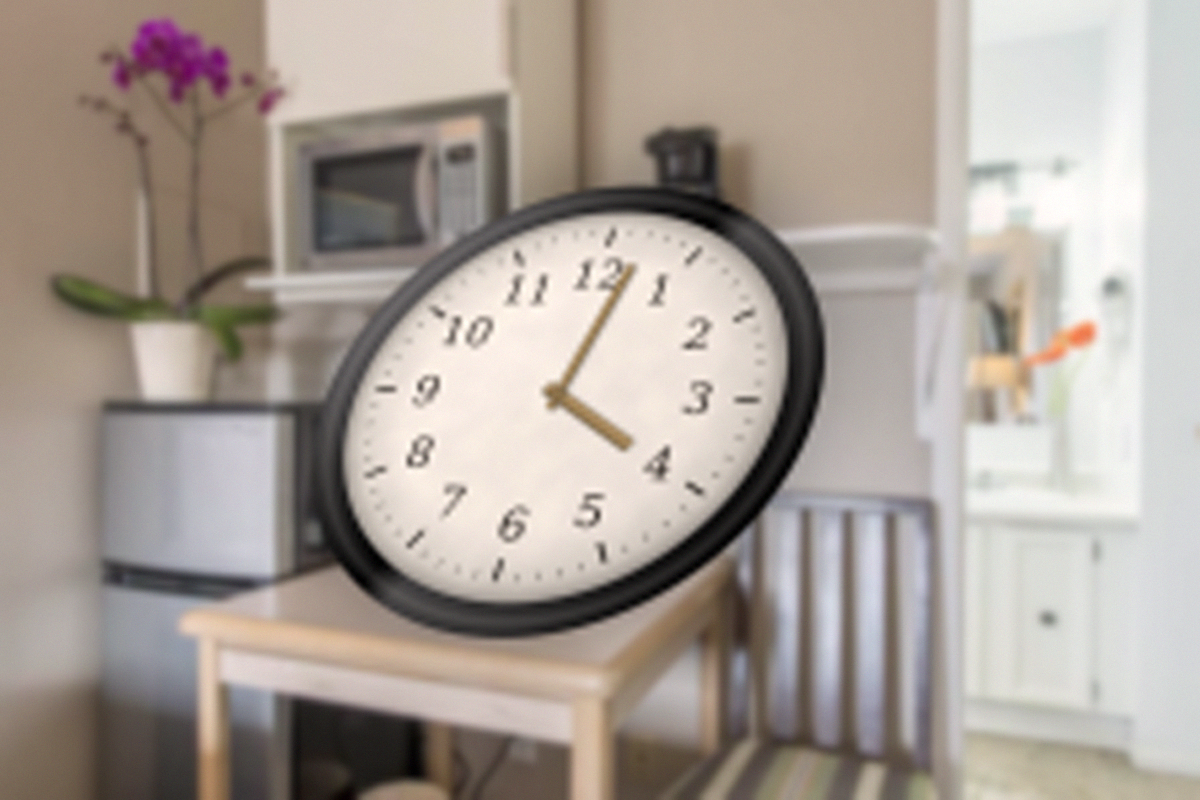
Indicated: 4,02
